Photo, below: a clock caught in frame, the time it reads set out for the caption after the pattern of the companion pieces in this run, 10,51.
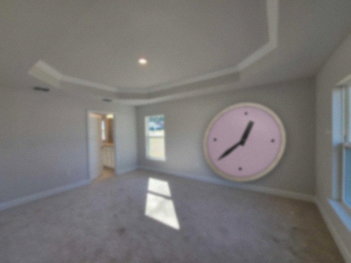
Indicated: 12,38
